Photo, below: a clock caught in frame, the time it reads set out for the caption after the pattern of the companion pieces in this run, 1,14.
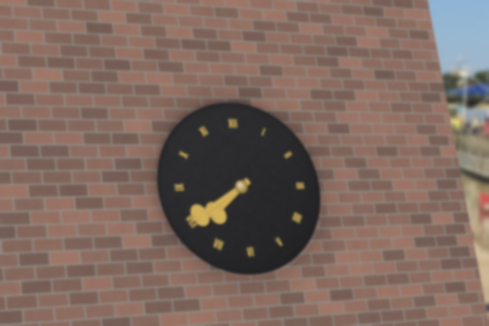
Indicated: 7,40
